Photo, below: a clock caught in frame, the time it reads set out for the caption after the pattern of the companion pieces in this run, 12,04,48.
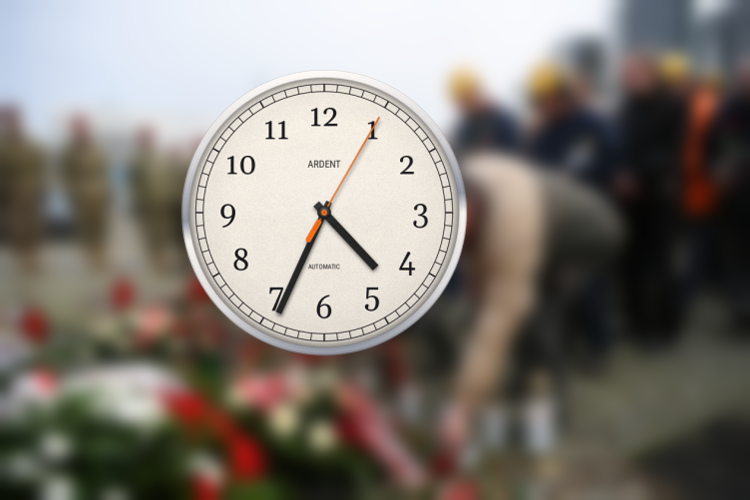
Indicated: 4,34,05
